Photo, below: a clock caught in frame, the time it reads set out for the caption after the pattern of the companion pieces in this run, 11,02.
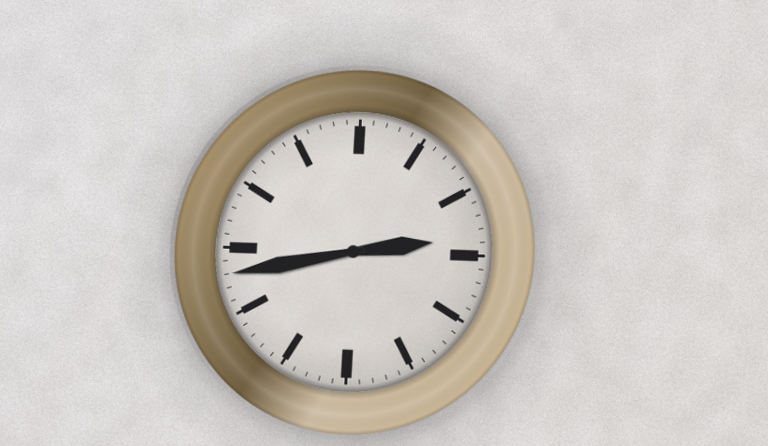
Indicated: 2,43
